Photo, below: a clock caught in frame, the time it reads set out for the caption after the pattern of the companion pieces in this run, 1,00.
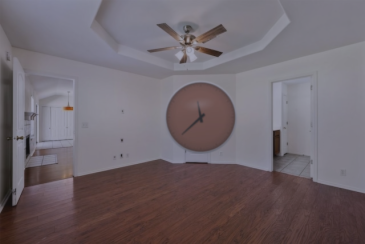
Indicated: 11,38
